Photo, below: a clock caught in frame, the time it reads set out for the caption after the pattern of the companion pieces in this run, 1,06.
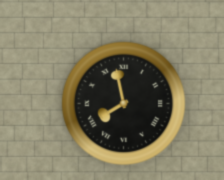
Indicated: 7,58
